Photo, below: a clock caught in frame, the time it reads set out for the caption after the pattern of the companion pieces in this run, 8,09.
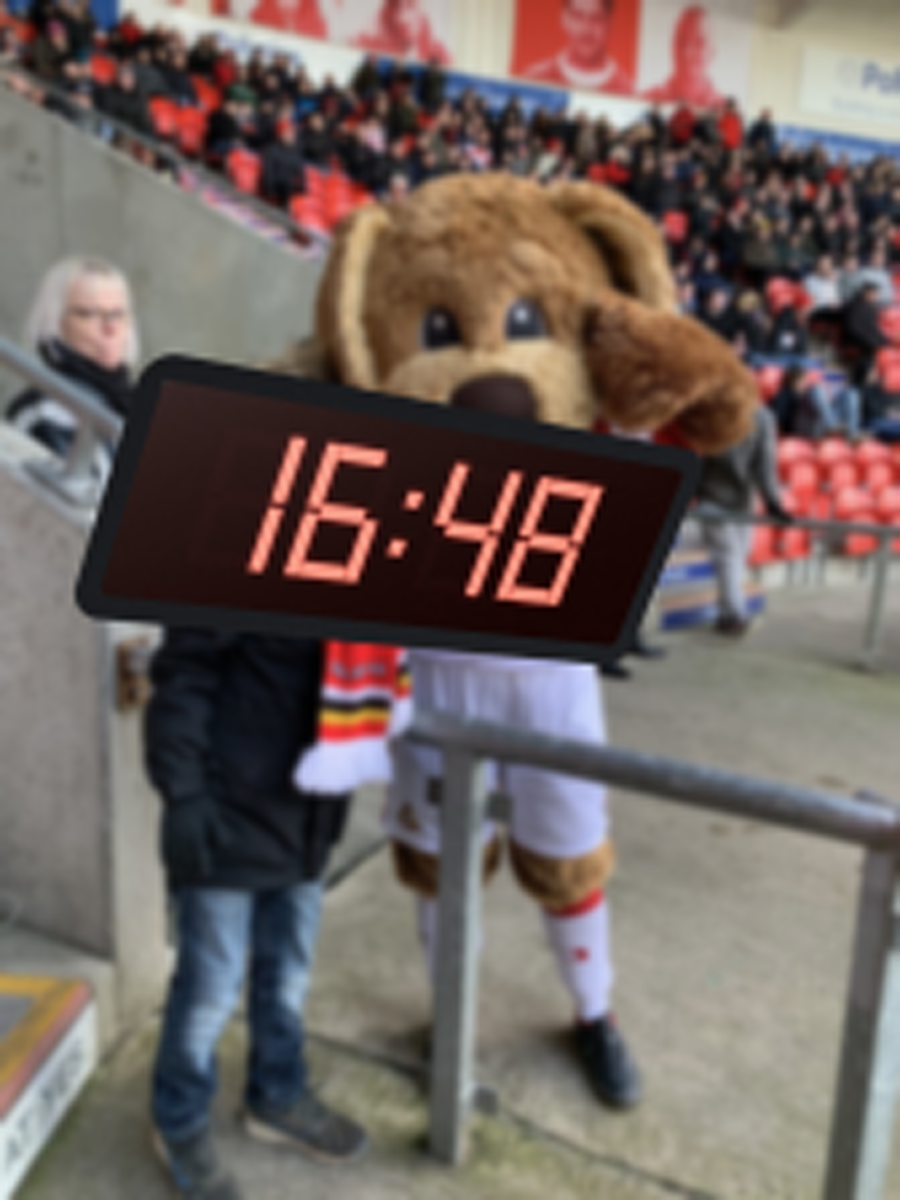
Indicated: 16,48
